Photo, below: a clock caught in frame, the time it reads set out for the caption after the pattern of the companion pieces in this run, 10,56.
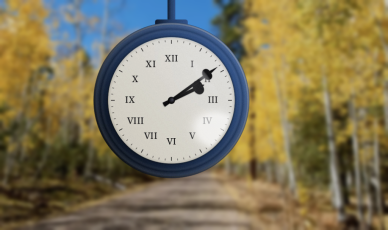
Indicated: 2,09
